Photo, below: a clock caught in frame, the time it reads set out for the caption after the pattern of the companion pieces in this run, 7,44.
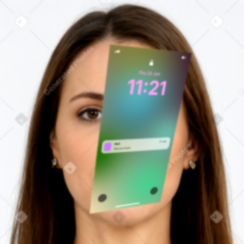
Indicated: 11,21
